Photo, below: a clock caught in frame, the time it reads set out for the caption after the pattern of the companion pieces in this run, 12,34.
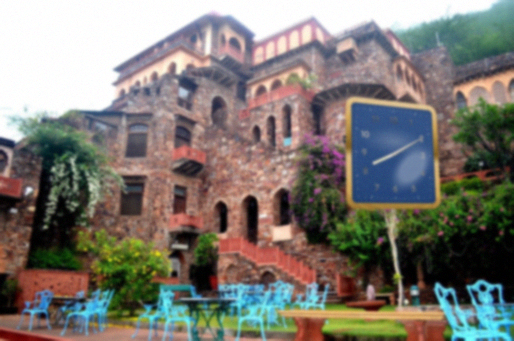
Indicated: 8,10
